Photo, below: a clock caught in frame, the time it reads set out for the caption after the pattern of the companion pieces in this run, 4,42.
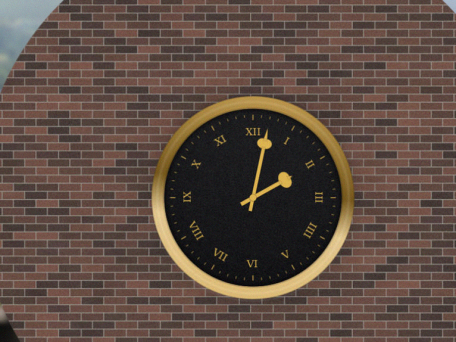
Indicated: 2,02
